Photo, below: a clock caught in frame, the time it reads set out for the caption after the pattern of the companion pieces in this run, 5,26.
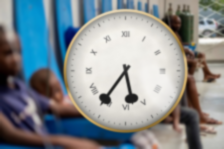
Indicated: 5,36
